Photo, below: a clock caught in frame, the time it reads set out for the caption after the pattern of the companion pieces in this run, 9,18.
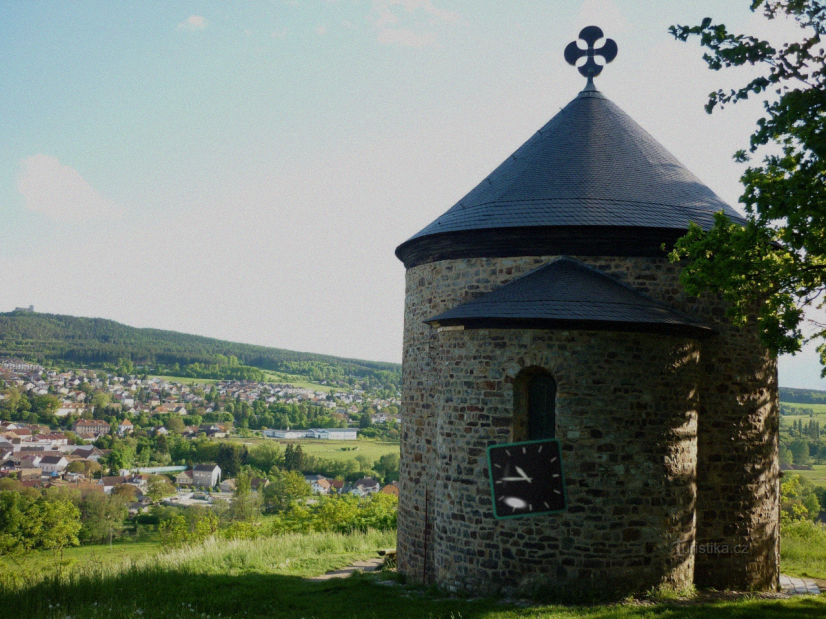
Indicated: 10,46
